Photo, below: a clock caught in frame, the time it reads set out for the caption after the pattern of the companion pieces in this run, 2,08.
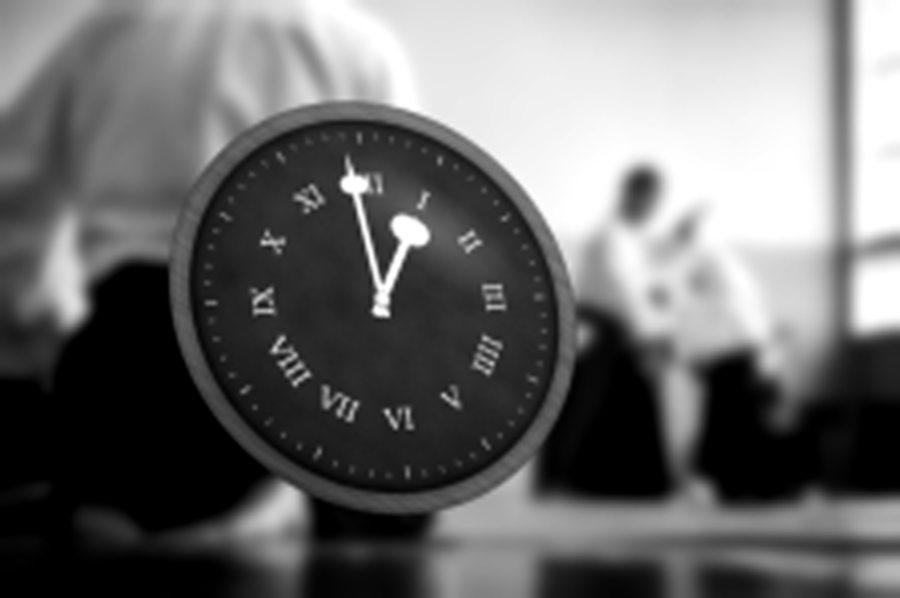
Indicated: 12,59
